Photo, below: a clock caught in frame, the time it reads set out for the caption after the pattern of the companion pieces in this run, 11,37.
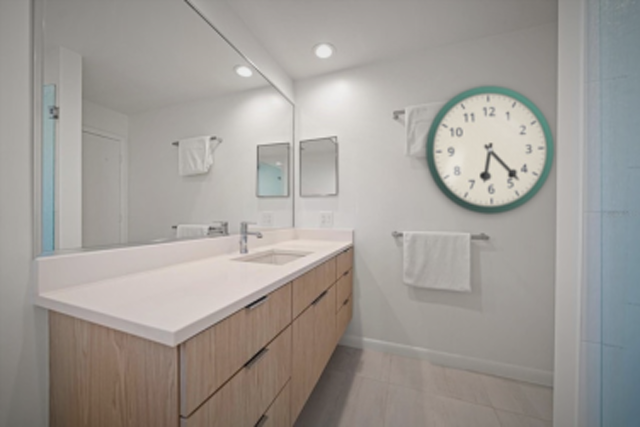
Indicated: 6,23
